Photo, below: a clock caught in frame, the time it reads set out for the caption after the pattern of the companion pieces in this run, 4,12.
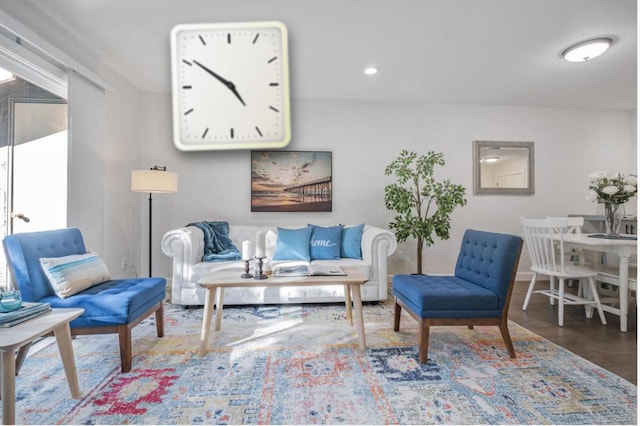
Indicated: 4,51
